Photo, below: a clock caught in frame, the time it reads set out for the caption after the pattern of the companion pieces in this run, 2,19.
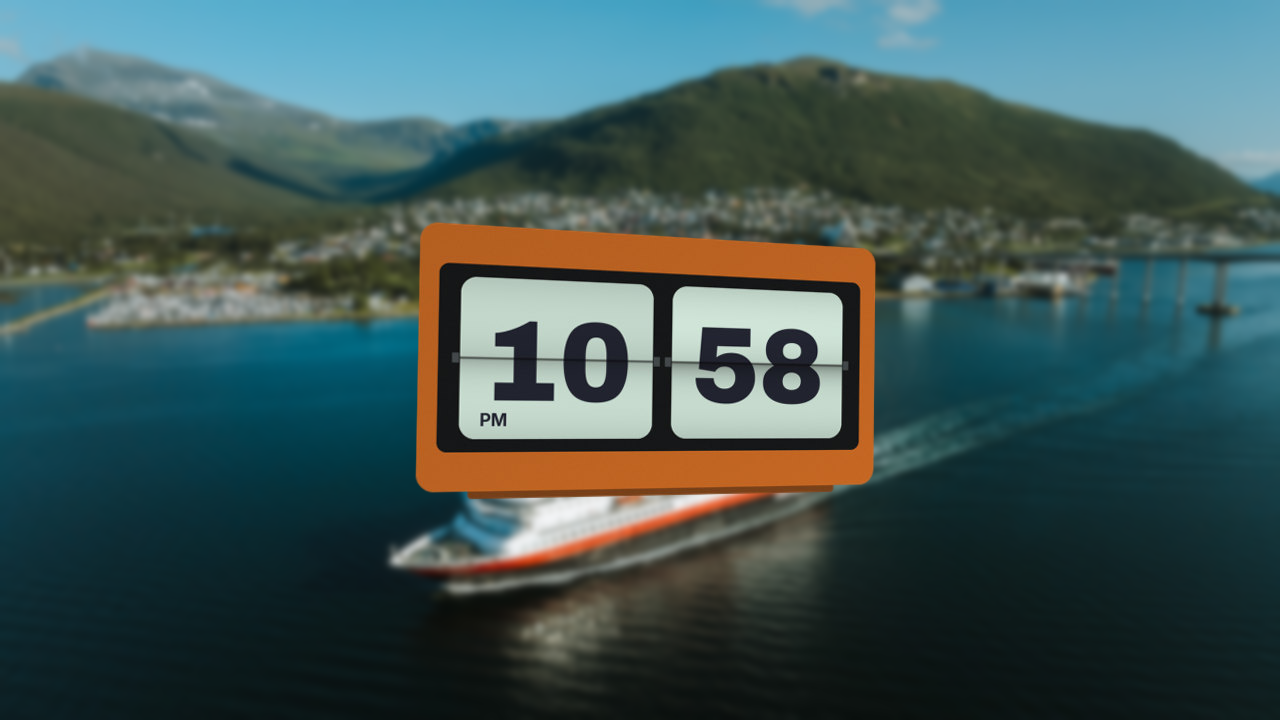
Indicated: 10,58
